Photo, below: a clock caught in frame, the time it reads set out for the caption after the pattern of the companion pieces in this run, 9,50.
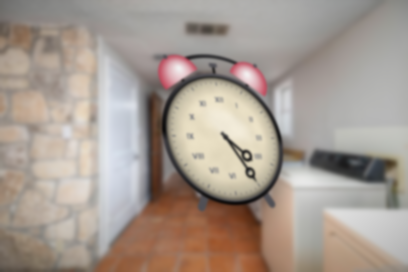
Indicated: 4,25
